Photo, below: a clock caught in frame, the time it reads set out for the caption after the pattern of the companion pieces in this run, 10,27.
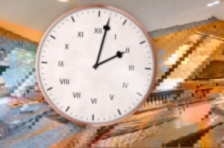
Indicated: 2,02
